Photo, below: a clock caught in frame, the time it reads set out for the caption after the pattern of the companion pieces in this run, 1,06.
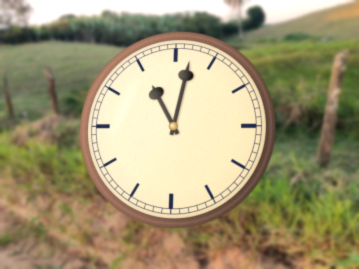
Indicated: 11,02
